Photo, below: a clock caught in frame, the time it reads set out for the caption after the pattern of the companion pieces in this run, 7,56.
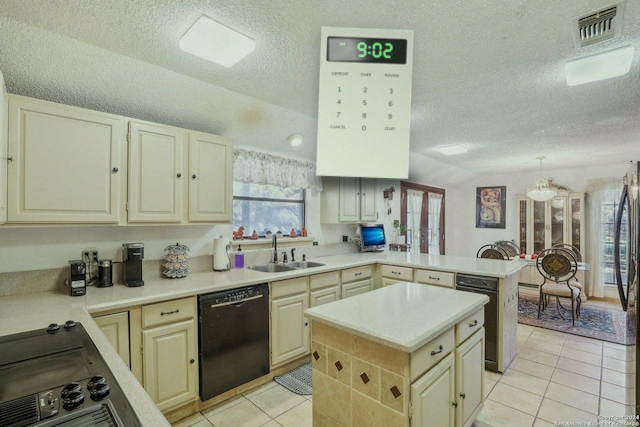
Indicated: 9,02
